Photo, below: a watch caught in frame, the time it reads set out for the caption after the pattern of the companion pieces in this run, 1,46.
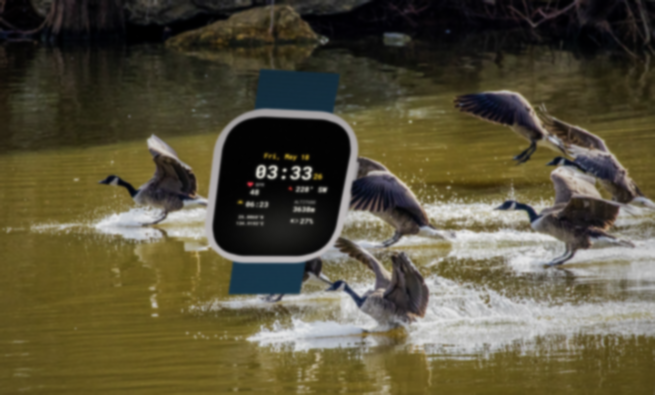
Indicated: 3,33
